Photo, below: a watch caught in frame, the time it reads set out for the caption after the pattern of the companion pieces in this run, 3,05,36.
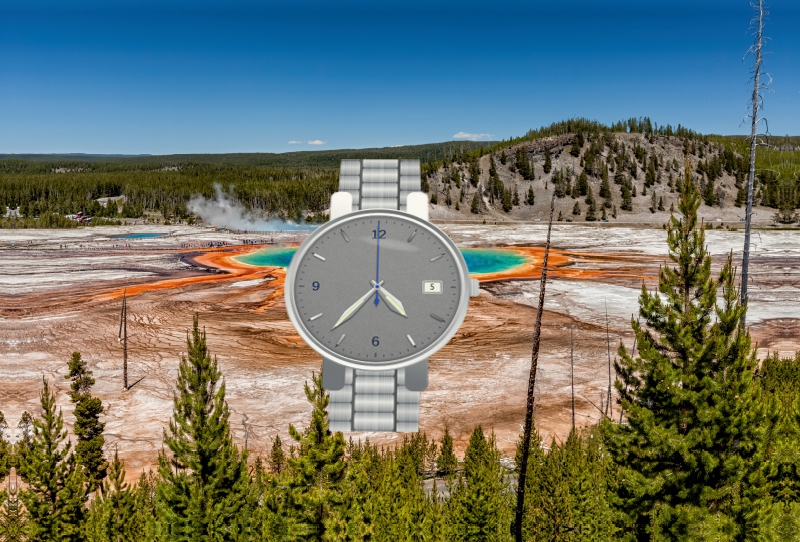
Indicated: 4,37,00
